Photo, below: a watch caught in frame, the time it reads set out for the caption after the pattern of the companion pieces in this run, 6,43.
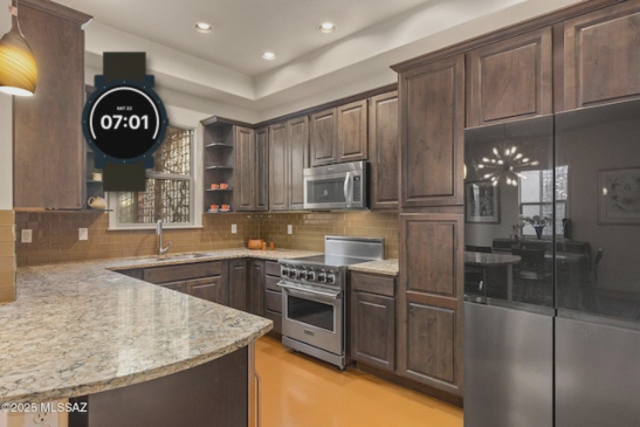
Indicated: 7,01
